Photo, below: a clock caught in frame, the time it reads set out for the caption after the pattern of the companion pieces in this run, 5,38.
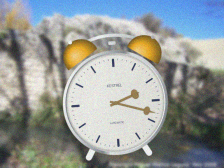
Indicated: 2,18
